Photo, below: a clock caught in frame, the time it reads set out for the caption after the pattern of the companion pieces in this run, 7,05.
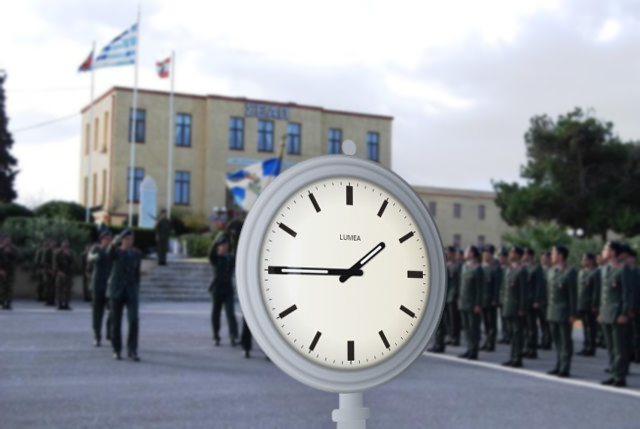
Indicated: 1,45
